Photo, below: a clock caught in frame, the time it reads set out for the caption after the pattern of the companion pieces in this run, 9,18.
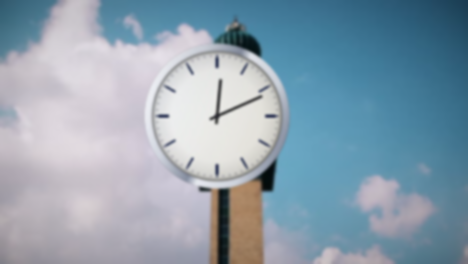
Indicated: 12,11
